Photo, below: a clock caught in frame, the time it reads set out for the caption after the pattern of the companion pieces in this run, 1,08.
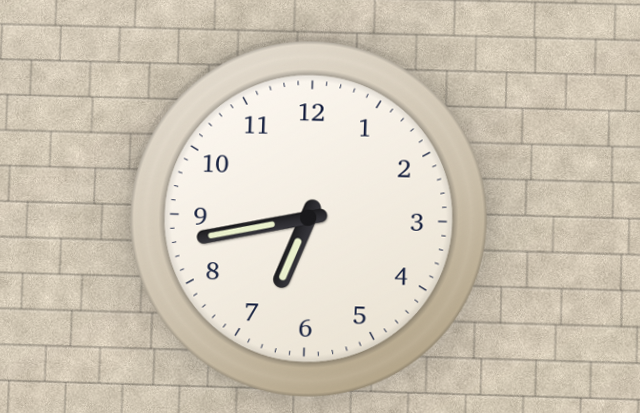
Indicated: 6,43
